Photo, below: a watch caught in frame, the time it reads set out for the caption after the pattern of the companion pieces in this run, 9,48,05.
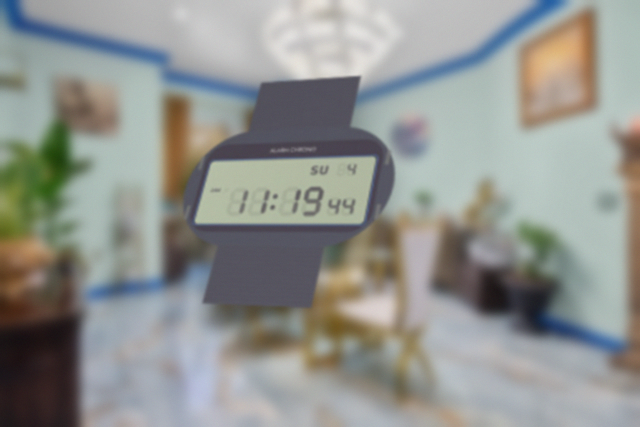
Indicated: 11,19,44
